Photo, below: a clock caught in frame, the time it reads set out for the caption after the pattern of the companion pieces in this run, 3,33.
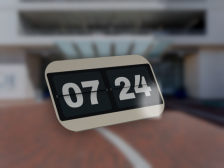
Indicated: 7,24
